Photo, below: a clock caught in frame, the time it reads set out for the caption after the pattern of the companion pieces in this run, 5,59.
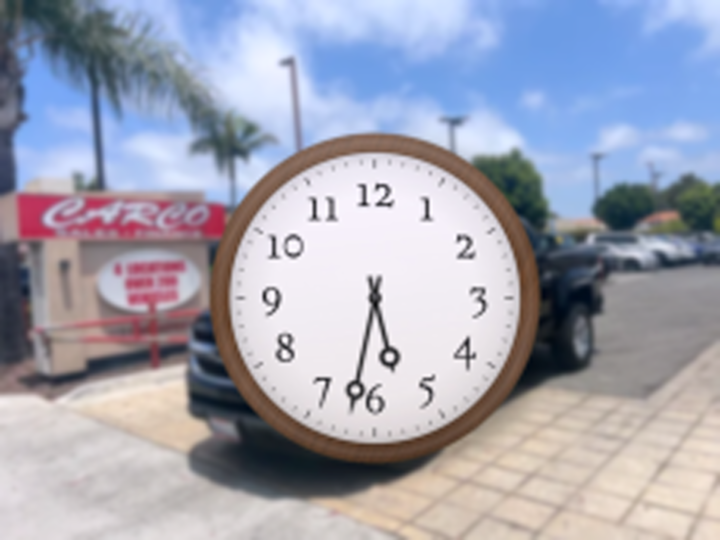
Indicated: 5,32
